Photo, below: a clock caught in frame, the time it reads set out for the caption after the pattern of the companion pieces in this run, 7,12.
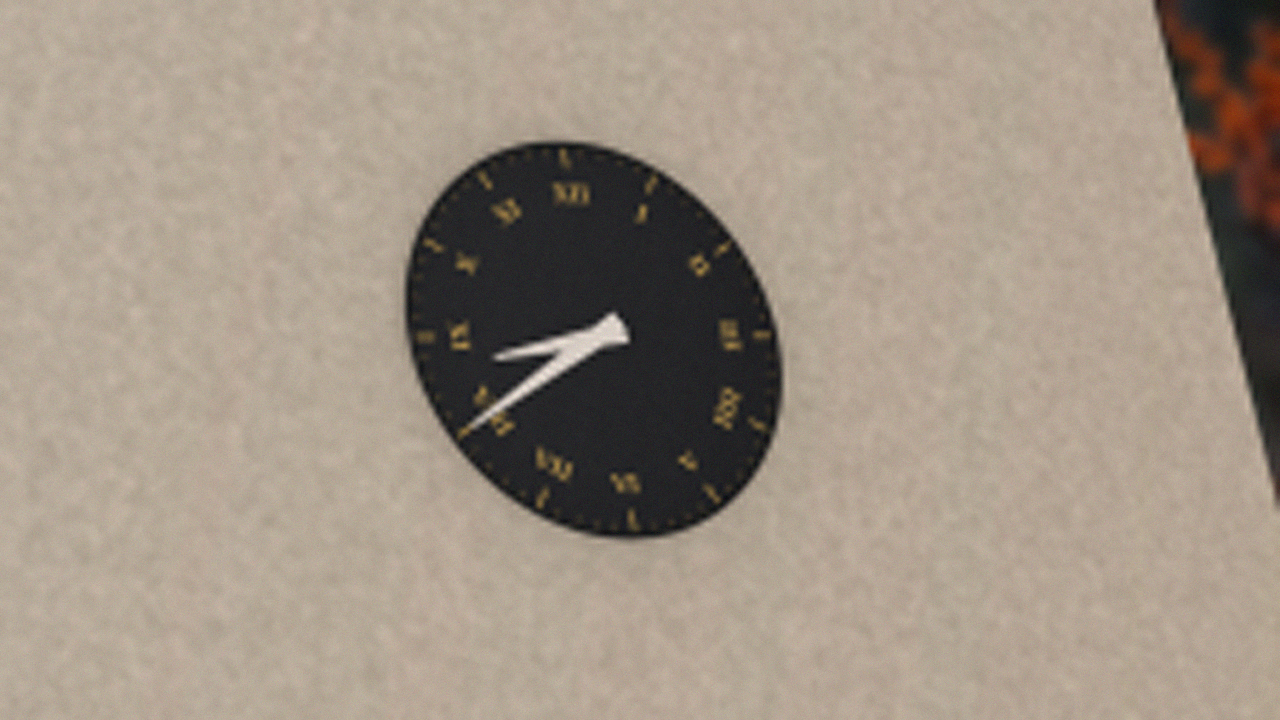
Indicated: 8,40
